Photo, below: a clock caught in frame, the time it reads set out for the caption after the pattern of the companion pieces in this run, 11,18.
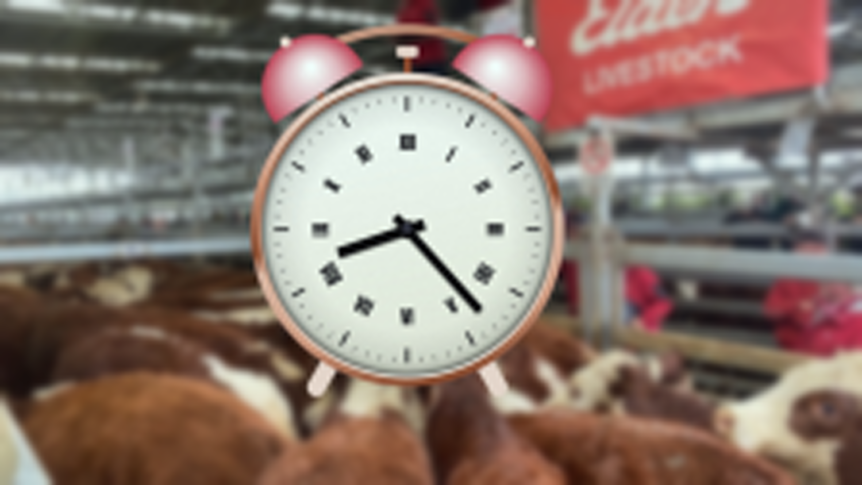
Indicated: 8,23
